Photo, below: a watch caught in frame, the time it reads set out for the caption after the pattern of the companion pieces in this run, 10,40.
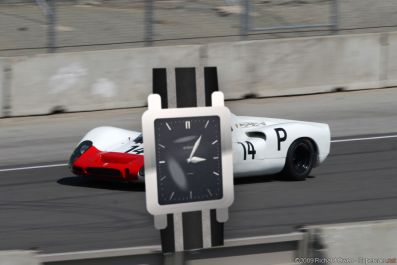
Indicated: 3,05
